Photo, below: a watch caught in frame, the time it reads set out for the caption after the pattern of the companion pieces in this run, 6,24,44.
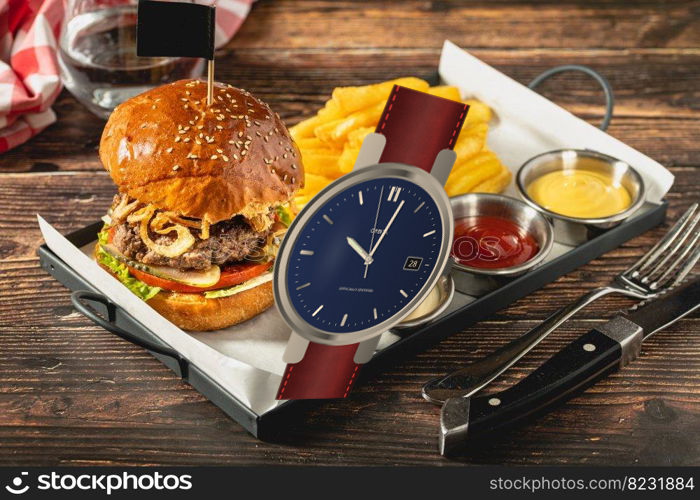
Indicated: 10,01,58
